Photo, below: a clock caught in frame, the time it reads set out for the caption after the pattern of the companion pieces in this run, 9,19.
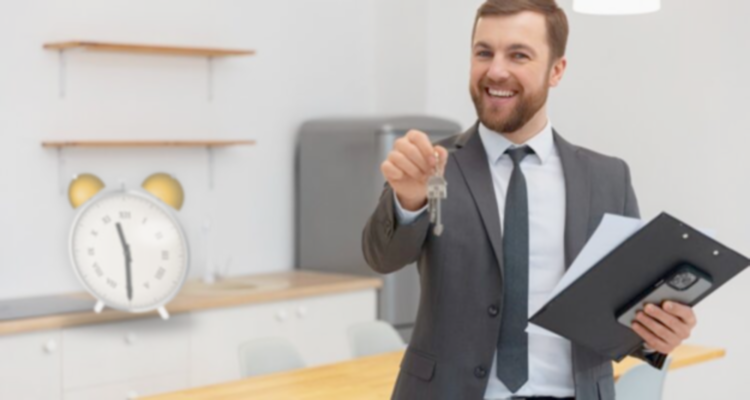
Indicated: 11,30
